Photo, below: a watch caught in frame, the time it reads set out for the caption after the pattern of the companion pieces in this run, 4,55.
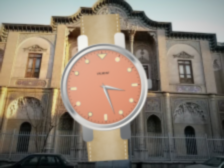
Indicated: 3,27
